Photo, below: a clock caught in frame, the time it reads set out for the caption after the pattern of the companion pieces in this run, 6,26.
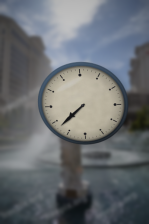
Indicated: 7,38
